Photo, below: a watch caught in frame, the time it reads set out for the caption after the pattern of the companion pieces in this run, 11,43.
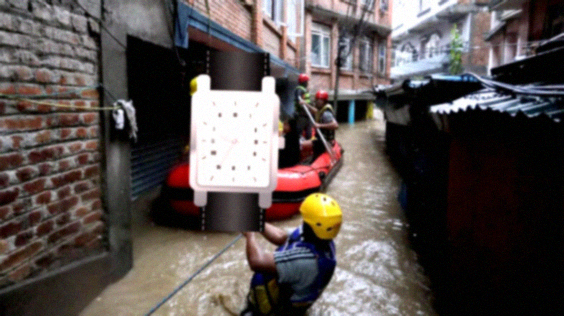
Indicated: 9,35
